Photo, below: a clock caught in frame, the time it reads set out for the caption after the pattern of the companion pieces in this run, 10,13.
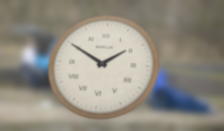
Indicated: 1,50
